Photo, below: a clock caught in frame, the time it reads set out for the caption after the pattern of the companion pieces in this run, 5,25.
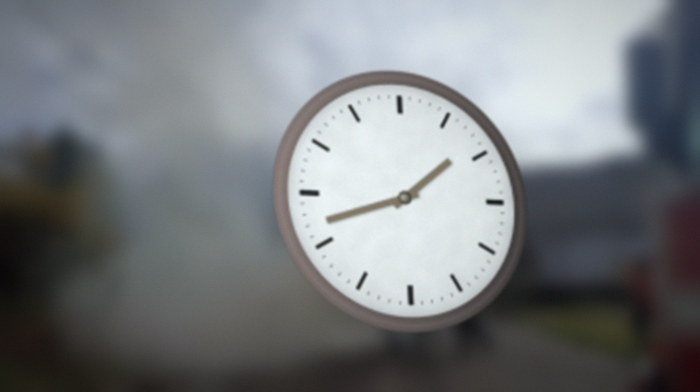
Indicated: 1,42
